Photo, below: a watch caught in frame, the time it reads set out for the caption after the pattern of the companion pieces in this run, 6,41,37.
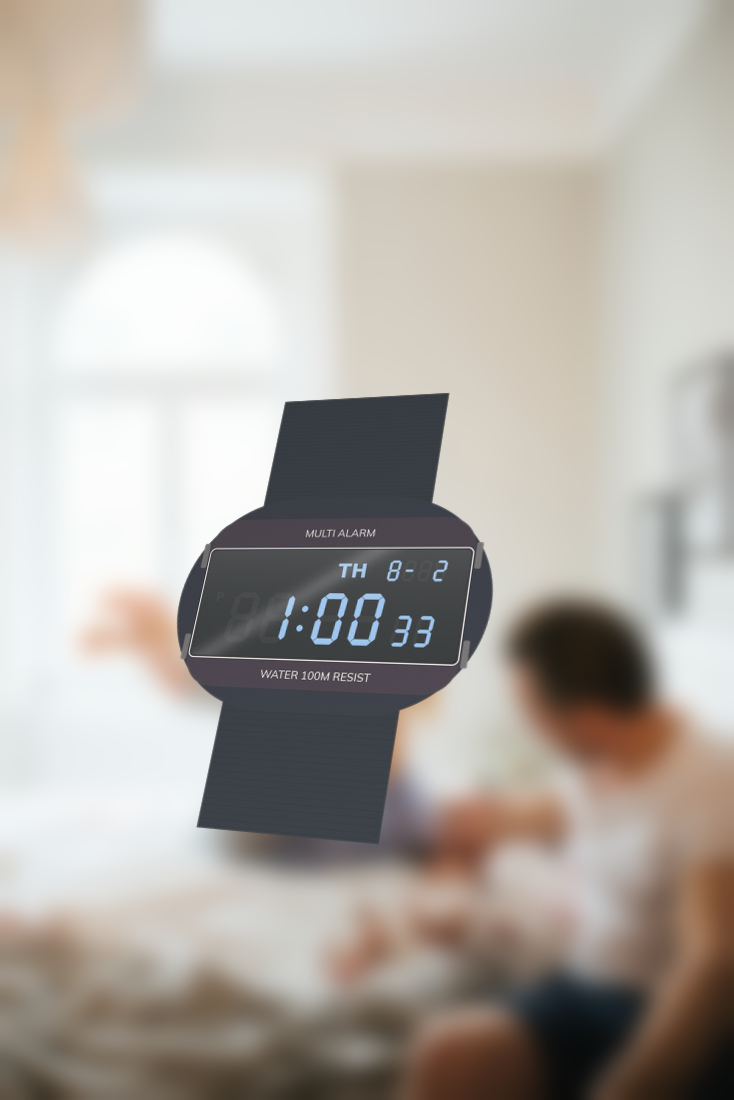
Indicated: 1,00,33
